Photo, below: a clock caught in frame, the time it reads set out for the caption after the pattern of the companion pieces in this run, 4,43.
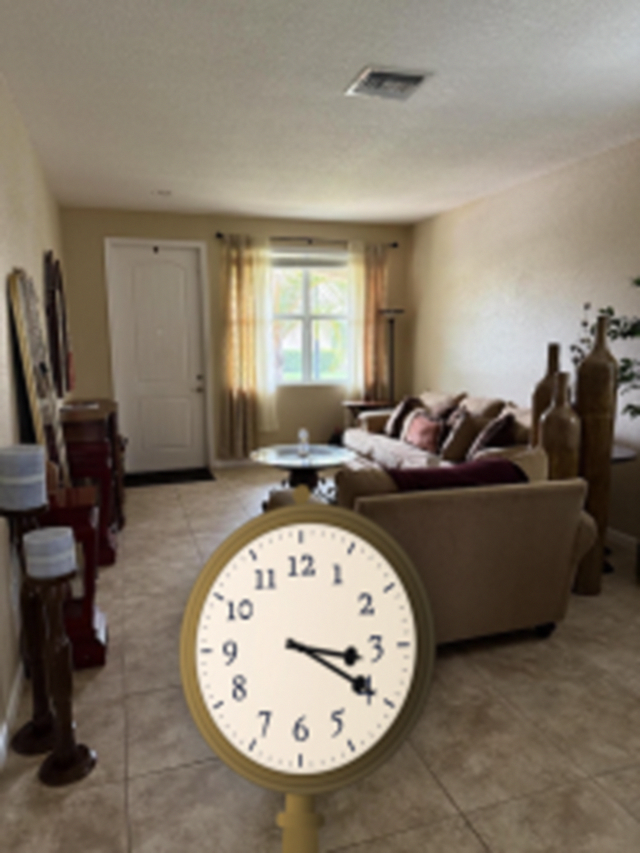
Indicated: 3,20
